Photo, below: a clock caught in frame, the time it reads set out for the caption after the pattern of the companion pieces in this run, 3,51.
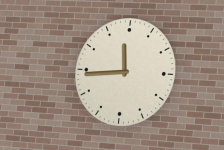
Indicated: 11,44
